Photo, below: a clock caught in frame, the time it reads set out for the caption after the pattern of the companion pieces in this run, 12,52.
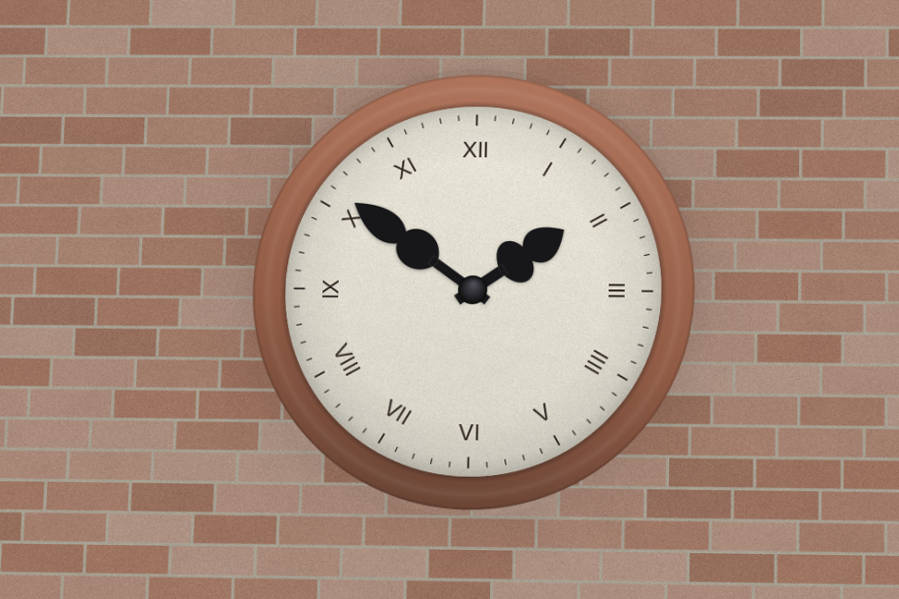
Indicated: 1,51
